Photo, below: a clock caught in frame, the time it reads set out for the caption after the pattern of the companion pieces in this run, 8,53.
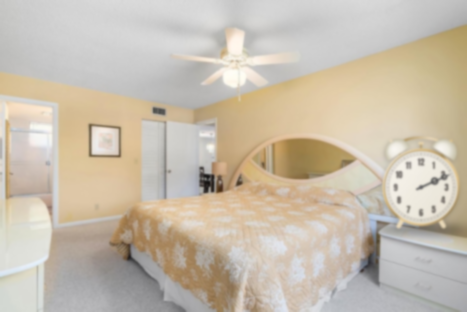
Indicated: 2,11
